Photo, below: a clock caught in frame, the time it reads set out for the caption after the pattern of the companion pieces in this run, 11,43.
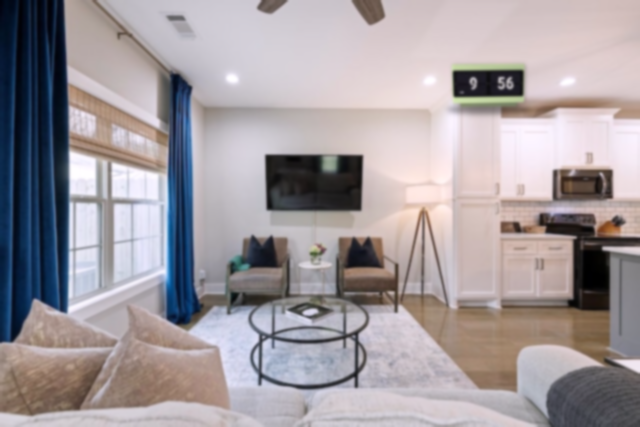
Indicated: 9,56
